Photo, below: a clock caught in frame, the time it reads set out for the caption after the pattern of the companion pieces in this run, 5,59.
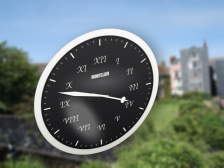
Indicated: 3,48
